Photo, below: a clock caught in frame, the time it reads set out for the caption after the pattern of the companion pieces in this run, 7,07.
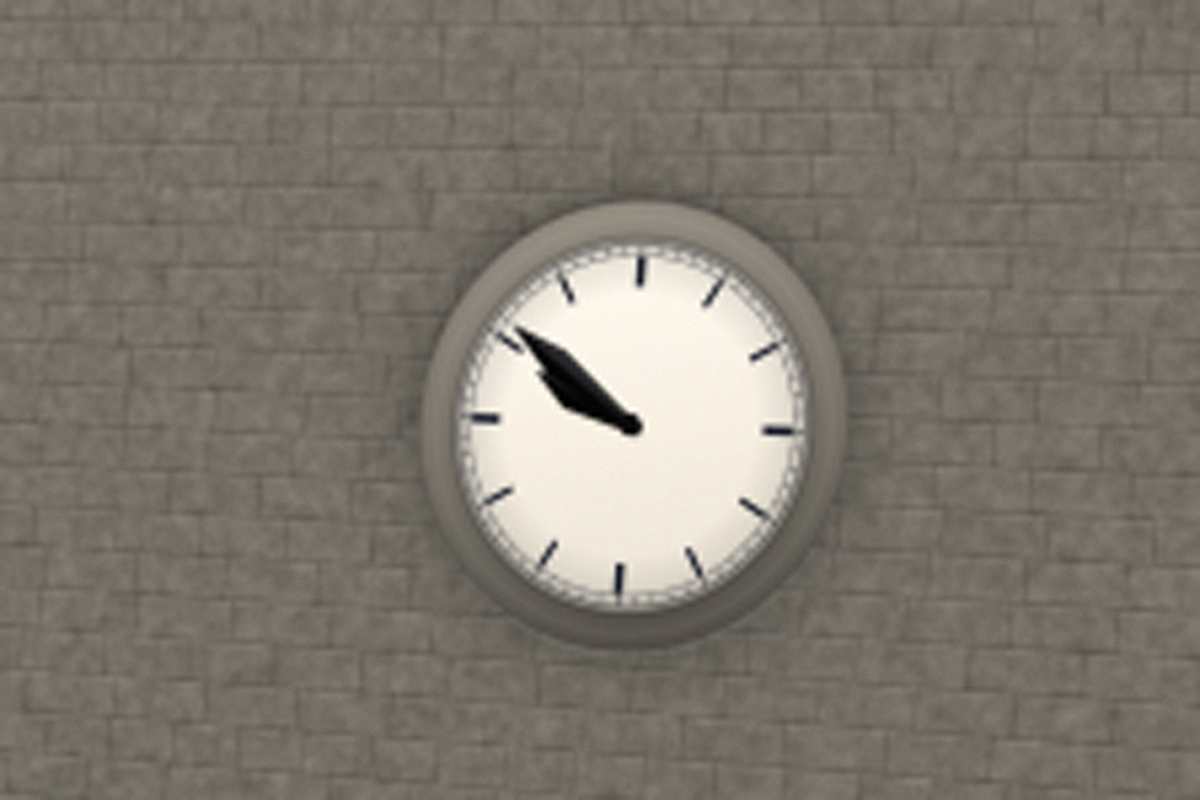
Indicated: 9,51
